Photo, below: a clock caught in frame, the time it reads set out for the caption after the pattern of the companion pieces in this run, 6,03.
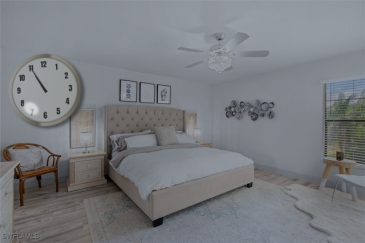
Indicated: 10,55
